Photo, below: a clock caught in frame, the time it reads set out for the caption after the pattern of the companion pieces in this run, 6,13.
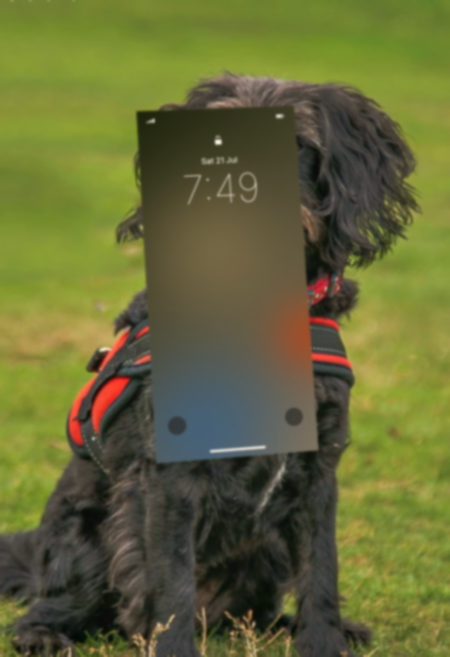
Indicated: 7,49
